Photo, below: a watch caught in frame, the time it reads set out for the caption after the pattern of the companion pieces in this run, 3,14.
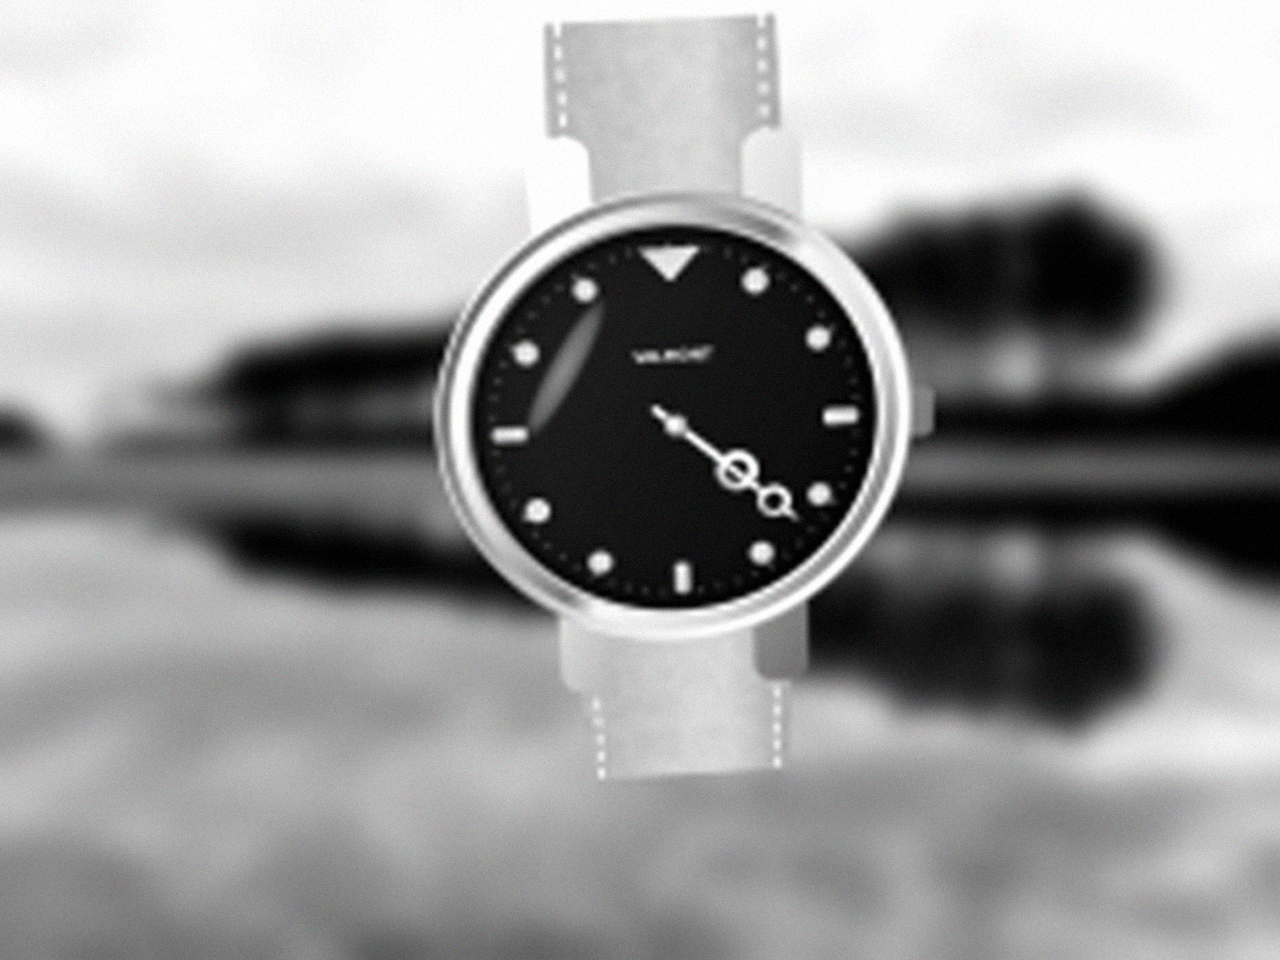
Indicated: 4,22
